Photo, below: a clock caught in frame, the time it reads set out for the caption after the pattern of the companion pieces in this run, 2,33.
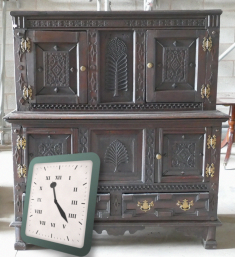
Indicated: 11,23
